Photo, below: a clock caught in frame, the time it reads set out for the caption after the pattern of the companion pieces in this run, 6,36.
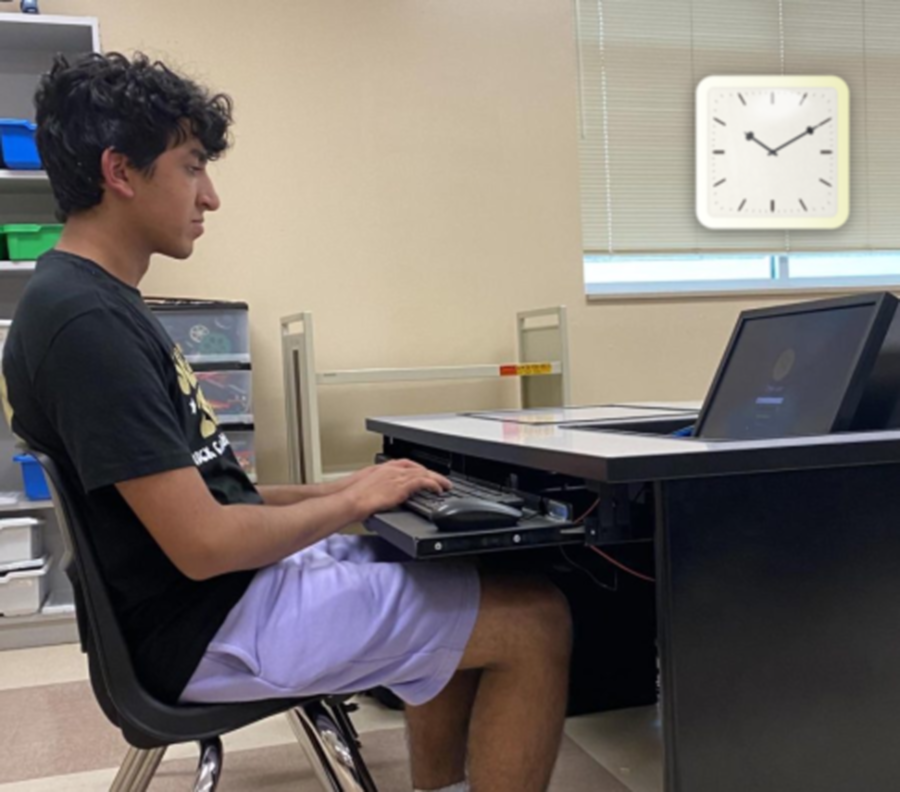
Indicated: 10,10
